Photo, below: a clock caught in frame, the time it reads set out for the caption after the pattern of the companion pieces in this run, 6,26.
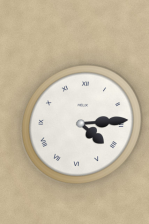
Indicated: 4,14
